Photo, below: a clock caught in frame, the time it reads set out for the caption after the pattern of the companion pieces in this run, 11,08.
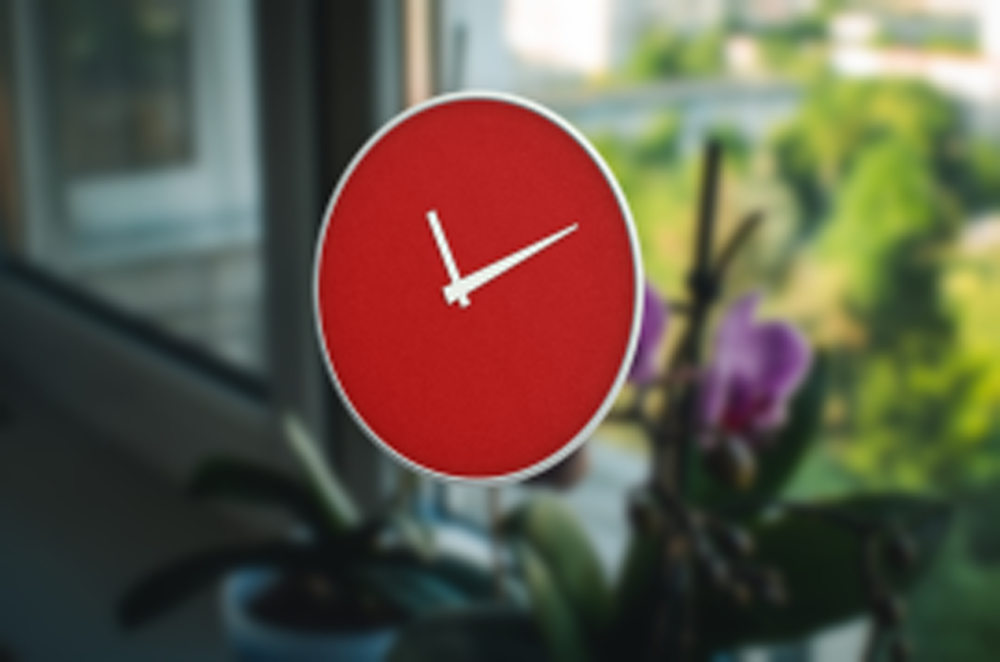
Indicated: 11,11
